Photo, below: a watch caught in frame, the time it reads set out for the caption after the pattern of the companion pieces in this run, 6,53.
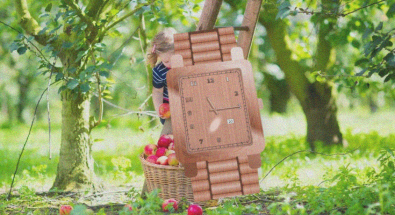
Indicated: 11,15
